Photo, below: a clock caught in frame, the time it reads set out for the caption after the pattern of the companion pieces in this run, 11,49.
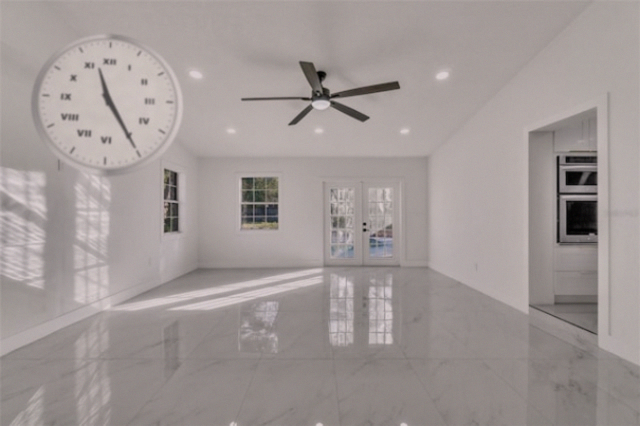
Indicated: 11,25
